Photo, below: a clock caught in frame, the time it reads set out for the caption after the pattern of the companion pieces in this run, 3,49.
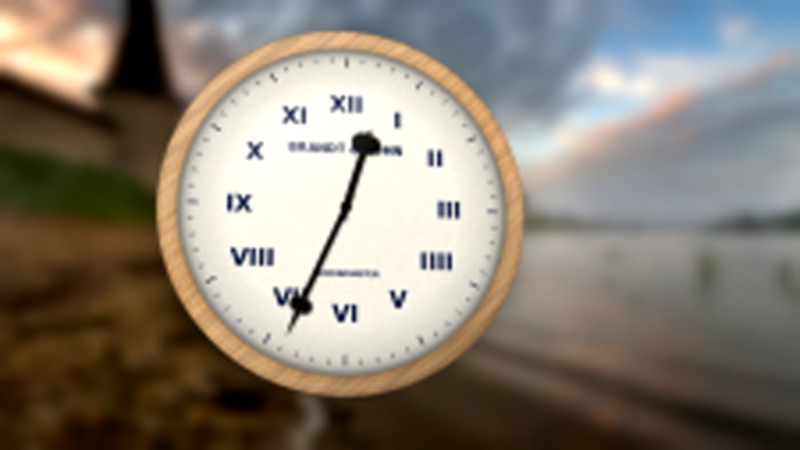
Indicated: 12,34
